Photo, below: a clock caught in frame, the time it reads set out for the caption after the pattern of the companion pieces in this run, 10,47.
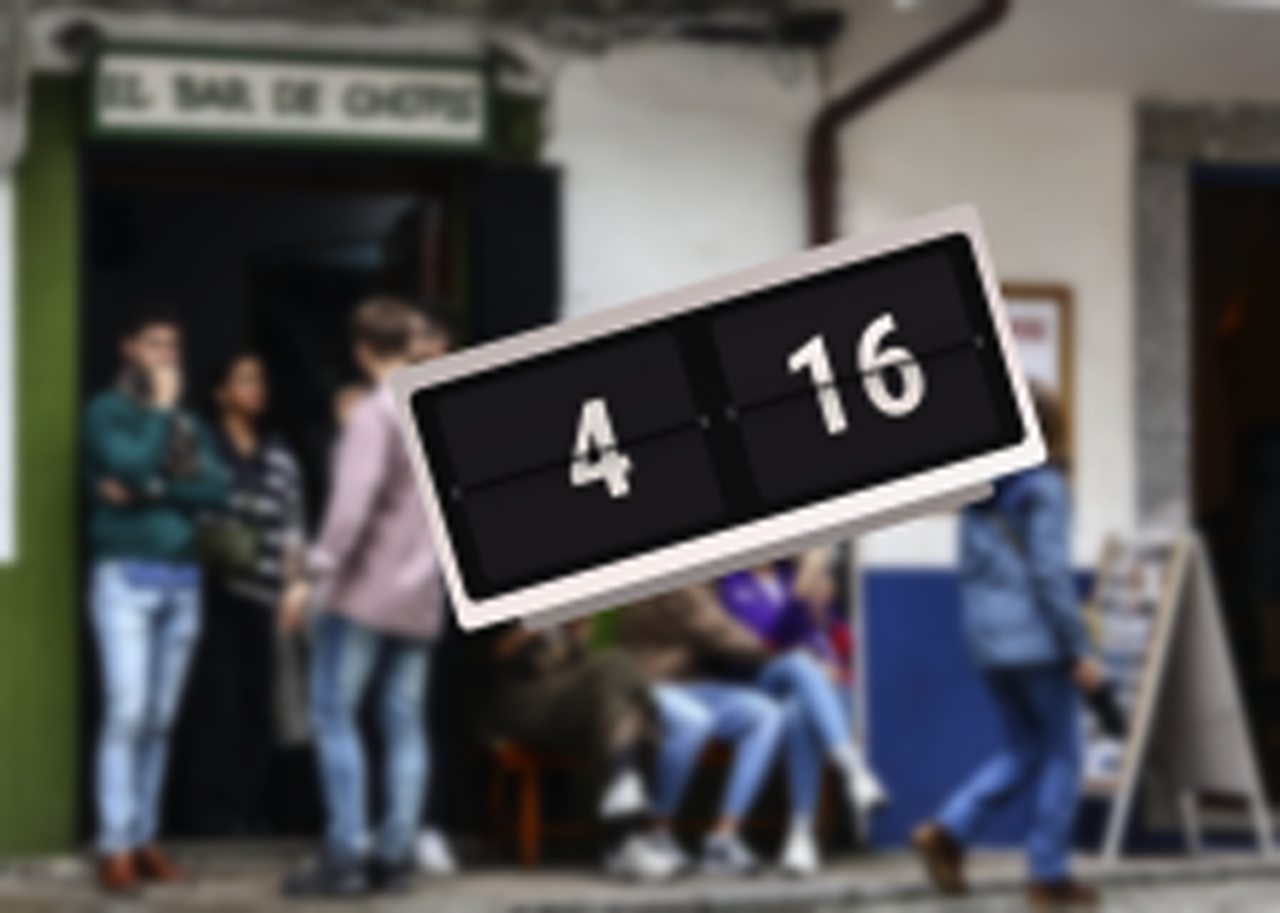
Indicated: 4,16
